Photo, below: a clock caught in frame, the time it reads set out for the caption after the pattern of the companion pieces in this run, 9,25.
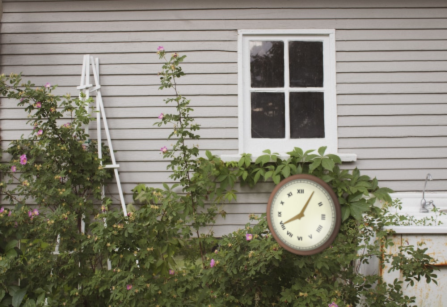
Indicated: 8,05
